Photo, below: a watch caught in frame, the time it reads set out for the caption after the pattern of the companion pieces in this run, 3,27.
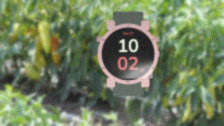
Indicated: 10,02
